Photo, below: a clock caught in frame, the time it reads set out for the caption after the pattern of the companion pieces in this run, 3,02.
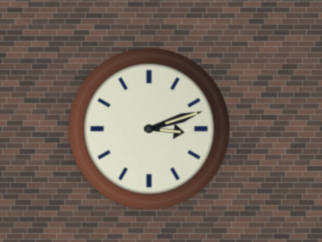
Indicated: 3,12
